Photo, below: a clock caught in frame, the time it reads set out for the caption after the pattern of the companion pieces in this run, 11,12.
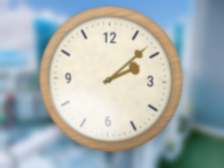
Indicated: 2,08
